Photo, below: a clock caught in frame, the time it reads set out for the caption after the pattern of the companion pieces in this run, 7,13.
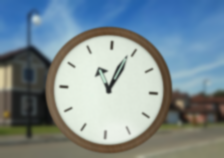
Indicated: 11,04
